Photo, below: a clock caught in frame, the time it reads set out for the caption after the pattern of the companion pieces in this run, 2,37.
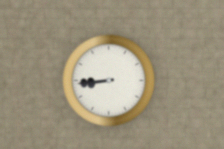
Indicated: 8,44
